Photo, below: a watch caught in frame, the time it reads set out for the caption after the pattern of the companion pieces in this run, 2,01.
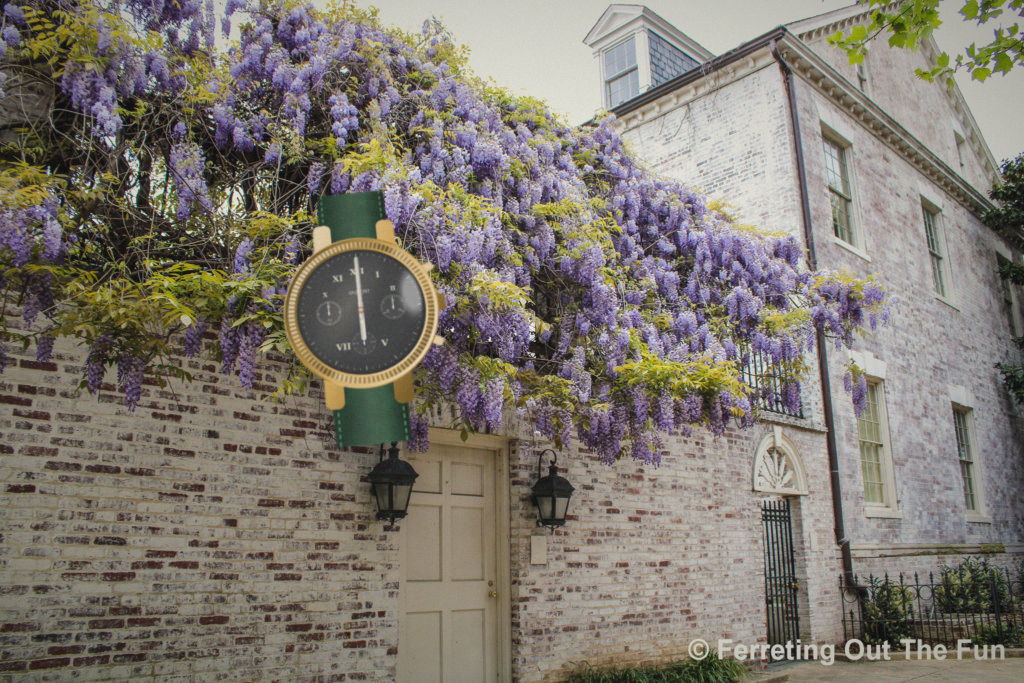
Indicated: 6,00
